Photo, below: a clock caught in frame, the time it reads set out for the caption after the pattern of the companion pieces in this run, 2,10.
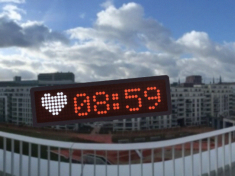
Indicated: 8,59
